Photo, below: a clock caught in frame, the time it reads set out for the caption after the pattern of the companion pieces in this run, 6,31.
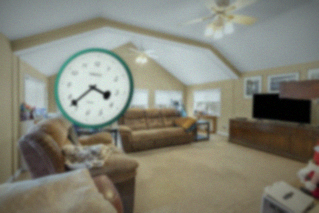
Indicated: 3,37
